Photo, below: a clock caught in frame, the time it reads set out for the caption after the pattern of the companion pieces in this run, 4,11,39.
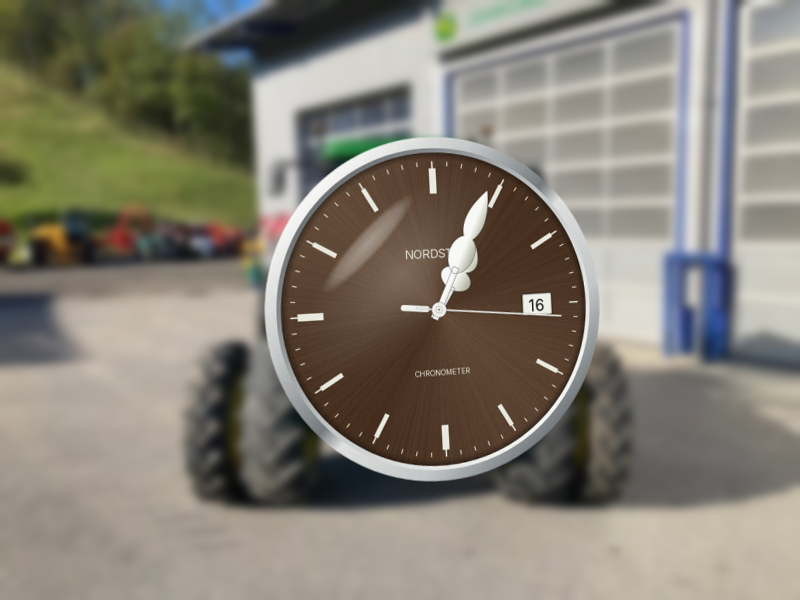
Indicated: 1,04,16
